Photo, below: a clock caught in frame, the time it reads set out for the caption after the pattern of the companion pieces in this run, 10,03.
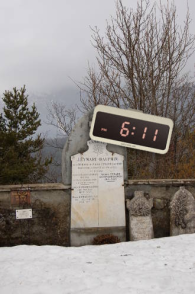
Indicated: 6,11
